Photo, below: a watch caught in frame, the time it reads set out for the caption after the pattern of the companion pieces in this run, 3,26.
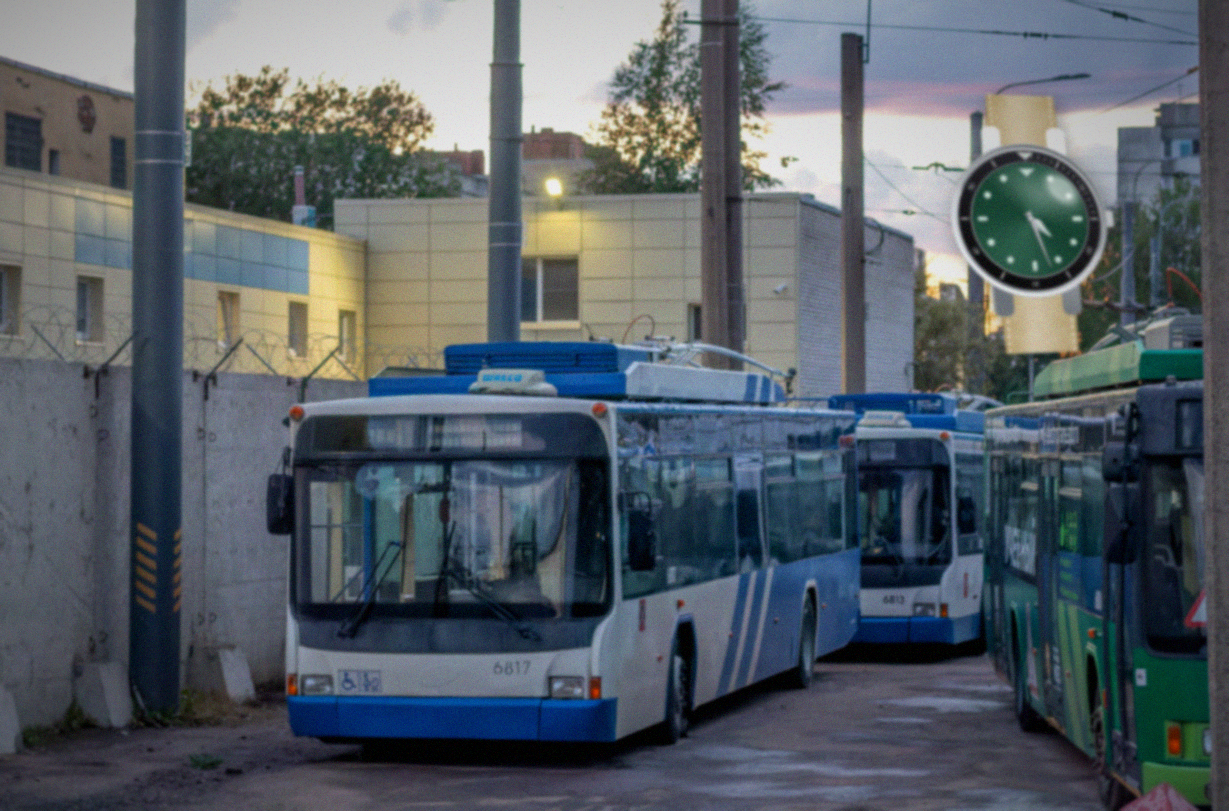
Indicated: 4,27
